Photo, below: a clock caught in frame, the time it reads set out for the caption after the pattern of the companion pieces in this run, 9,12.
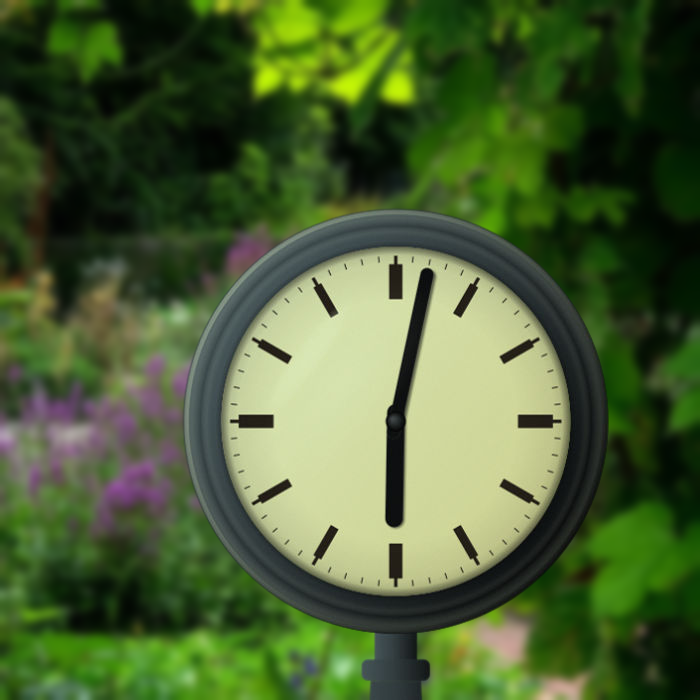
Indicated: 6,02
